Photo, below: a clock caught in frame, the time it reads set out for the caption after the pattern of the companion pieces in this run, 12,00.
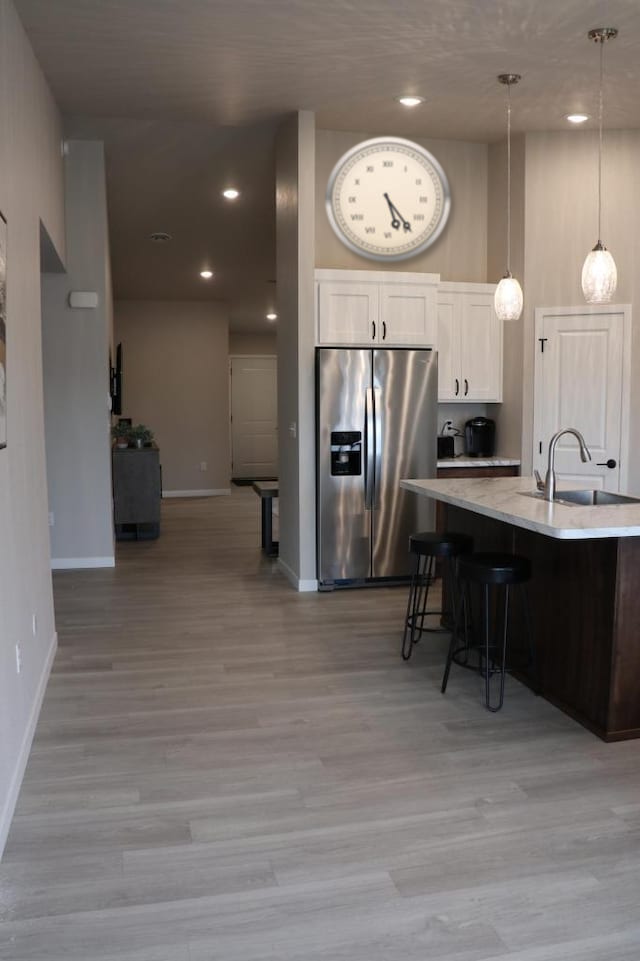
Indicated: 5,24
